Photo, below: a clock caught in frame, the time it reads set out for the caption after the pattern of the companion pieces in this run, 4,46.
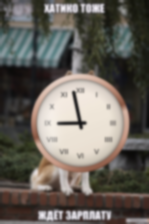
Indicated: 8,58
